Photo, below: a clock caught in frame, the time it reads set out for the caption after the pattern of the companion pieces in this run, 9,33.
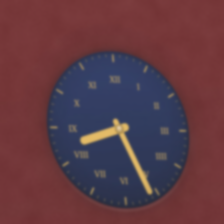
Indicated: 8,26
